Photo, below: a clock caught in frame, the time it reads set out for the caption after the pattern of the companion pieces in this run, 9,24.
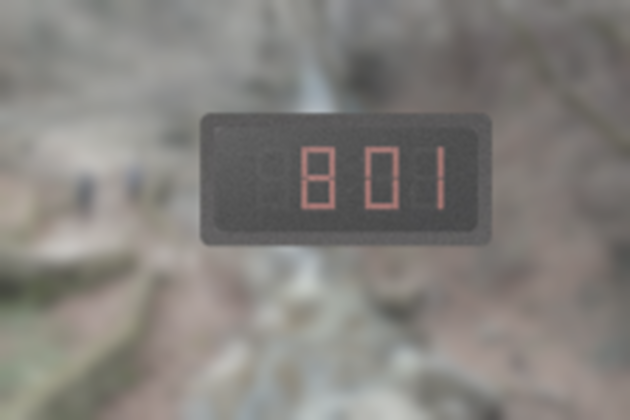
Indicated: 8,01
